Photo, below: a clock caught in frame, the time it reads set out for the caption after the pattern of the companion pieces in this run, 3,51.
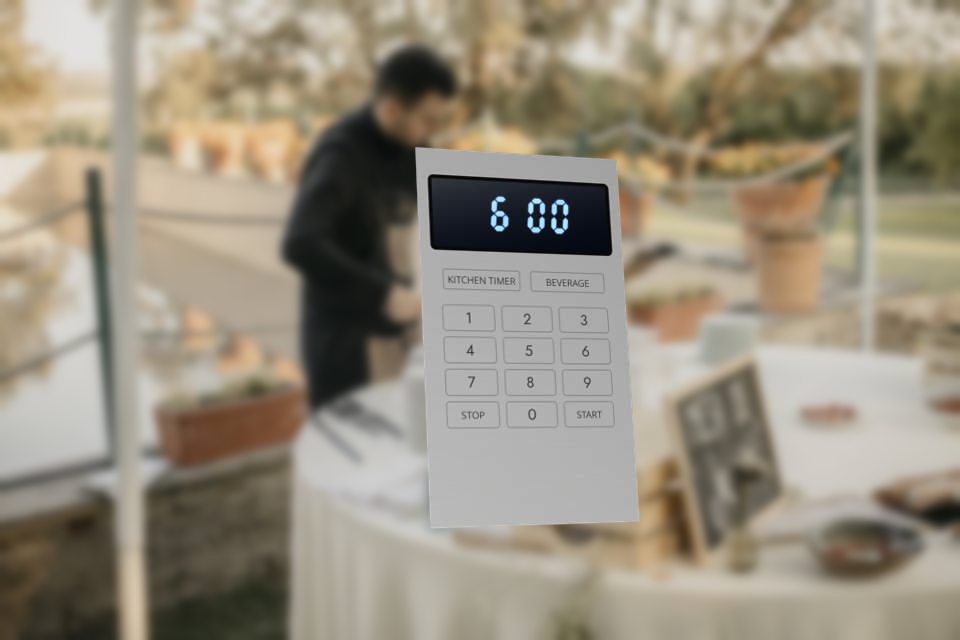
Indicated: 6,00
